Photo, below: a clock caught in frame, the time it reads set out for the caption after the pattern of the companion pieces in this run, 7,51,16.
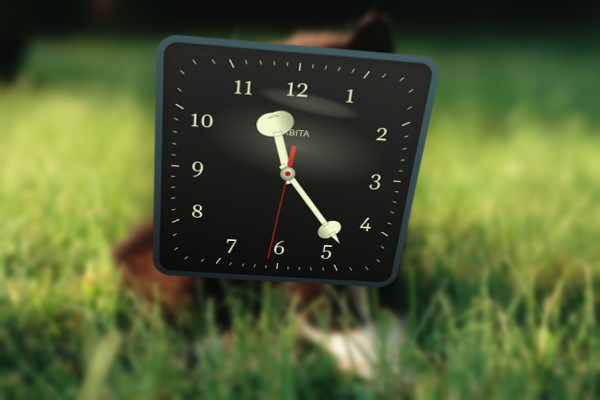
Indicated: 11,23,31
